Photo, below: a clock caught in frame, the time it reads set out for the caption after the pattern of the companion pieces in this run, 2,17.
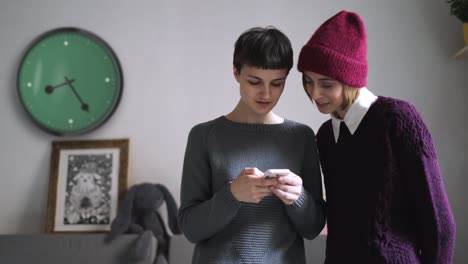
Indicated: 8,25
